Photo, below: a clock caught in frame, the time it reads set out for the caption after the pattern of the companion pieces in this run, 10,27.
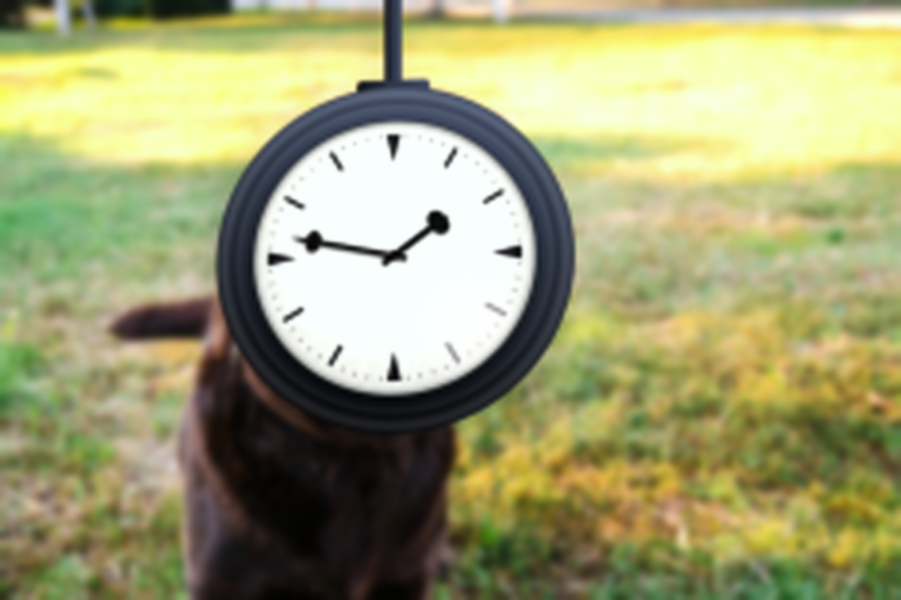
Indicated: 1,47
